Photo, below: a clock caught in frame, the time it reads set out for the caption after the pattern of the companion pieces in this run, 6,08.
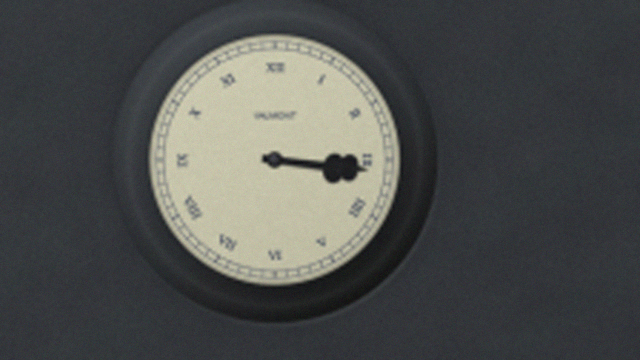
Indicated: 3,16
